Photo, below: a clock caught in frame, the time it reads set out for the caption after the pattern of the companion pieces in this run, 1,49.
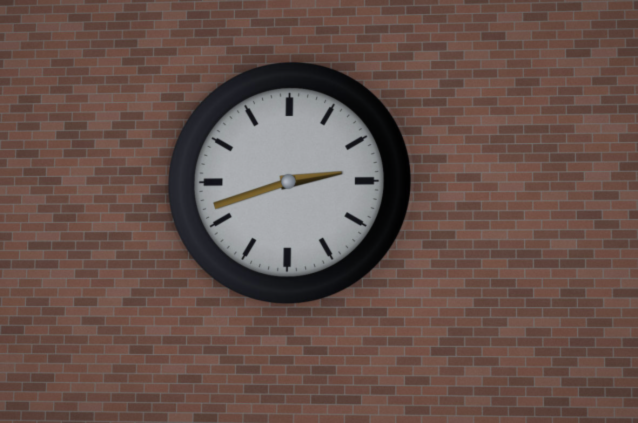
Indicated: 2,42
